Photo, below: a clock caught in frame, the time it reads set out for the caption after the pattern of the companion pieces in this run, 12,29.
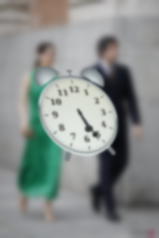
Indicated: 5,26
